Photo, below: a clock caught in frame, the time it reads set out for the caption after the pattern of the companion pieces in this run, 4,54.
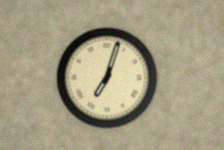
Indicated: 7,03
